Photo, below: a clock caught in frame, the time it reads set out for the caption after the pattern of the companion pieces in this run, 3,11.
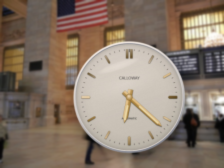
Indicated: 6,22
